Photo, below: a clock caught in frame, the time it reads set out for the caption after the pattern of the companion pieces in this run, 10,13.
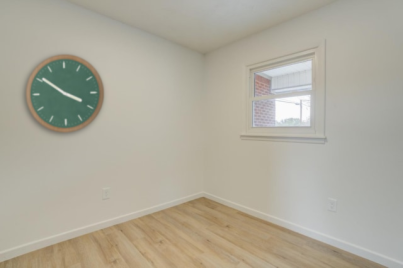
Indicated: 3,51
